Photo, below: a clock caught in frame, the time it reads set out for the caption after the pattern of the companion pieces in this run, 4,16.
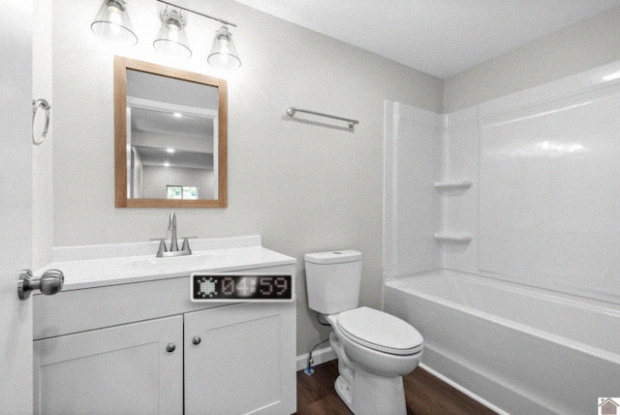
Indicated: 4,59
